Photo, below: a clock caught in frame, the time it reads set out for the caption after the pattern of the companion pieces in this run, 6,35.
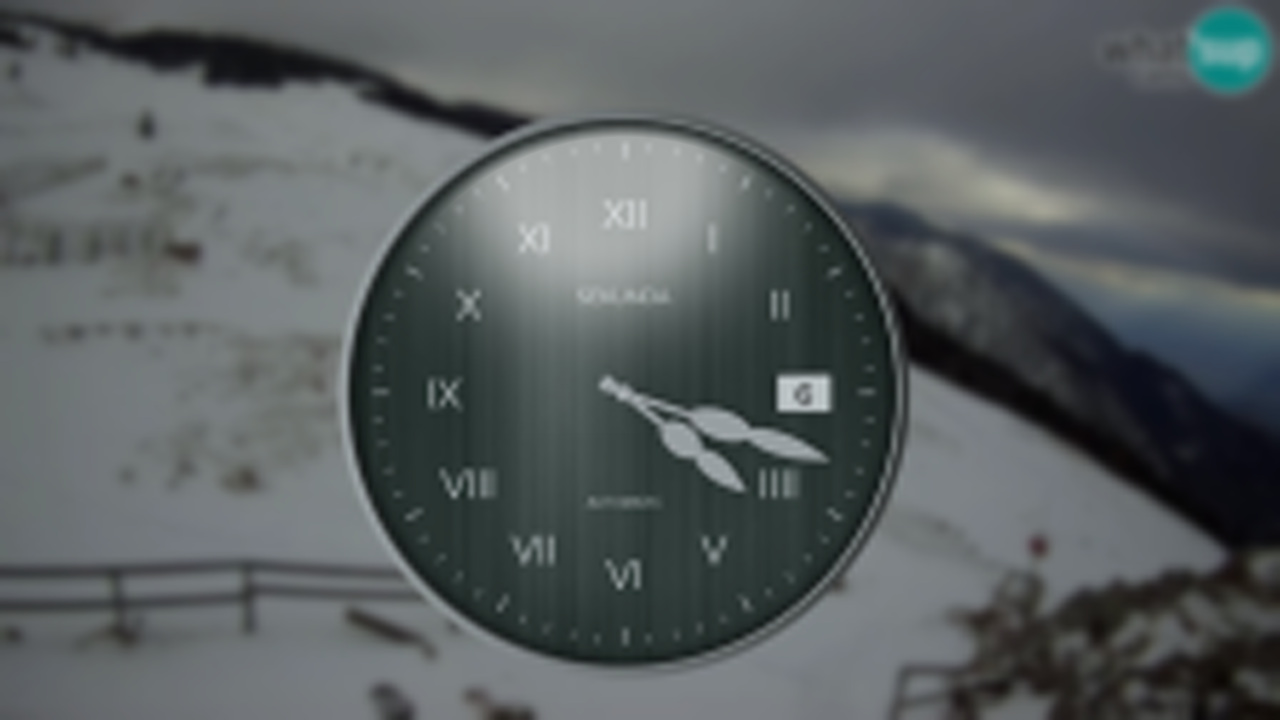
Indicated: 4,18
